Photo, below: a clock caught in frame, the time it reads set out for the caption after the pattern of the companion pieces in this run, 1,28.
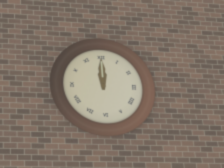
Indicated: 12,00
